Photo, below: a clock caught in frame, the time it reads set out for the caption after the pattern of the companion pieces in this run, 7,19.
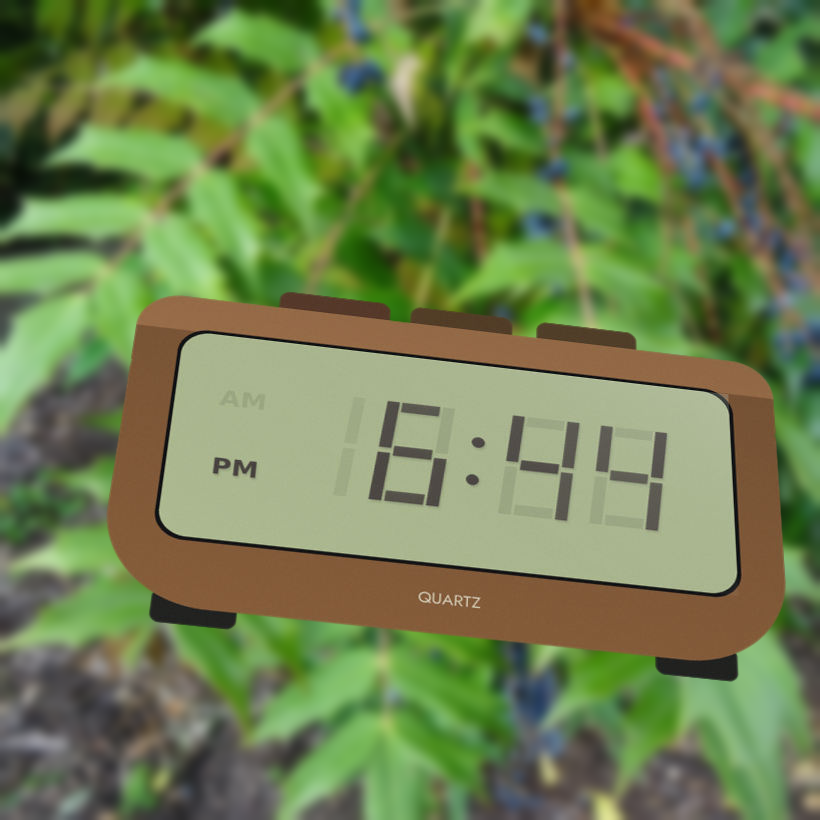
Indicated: 6,44
